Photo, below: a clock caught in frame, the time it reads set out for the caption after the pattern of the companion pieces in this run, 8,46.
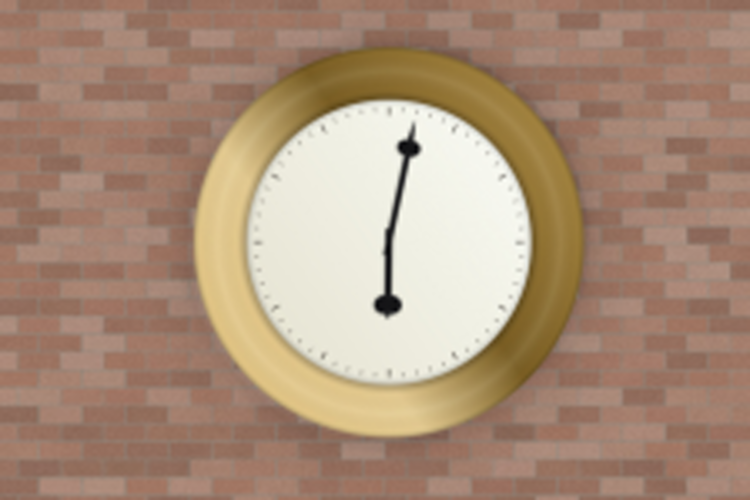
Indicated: 6,02
